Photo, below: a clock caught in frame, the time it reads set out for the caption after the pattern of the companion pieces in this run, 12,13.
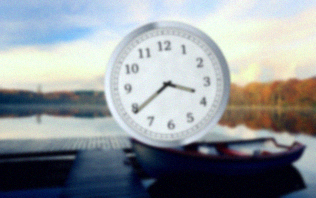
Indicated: 3,39
